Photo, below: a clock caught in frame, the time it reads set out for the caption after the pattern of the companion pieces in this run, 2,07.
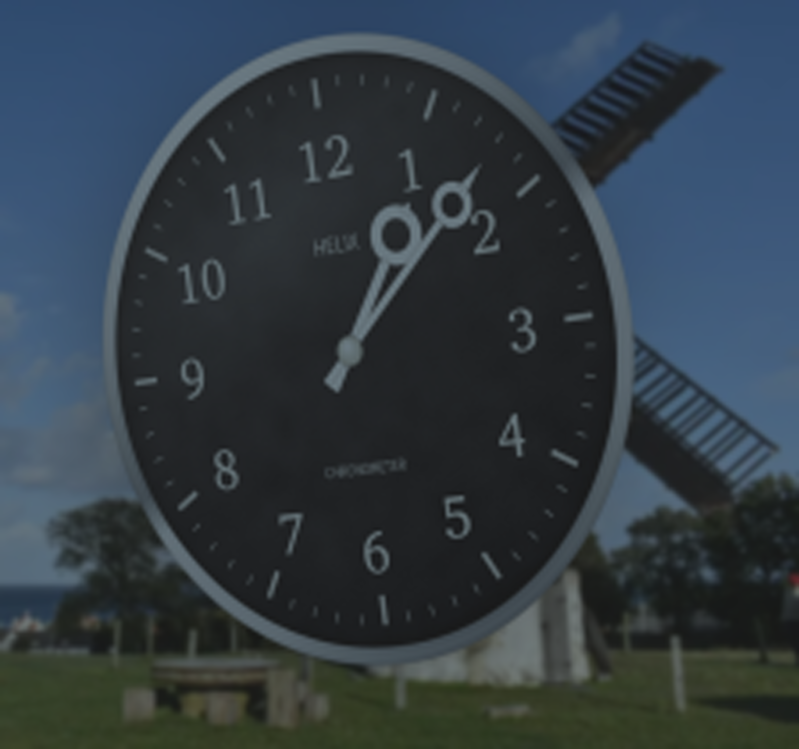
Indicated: 1,08
